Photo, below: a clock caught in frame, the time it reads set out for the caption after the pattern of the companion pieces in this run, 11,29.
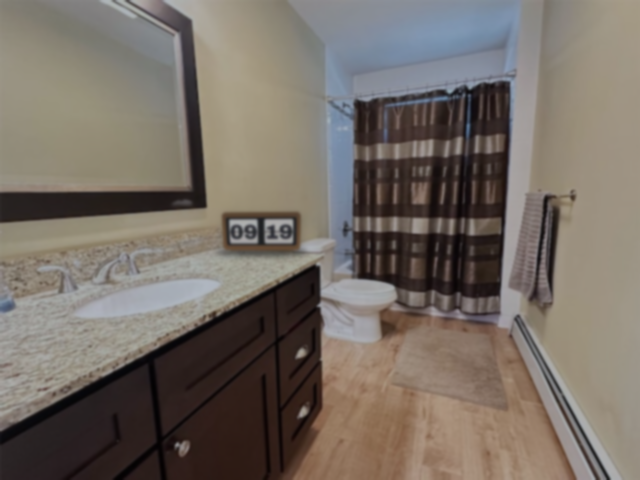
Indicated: 9,19
